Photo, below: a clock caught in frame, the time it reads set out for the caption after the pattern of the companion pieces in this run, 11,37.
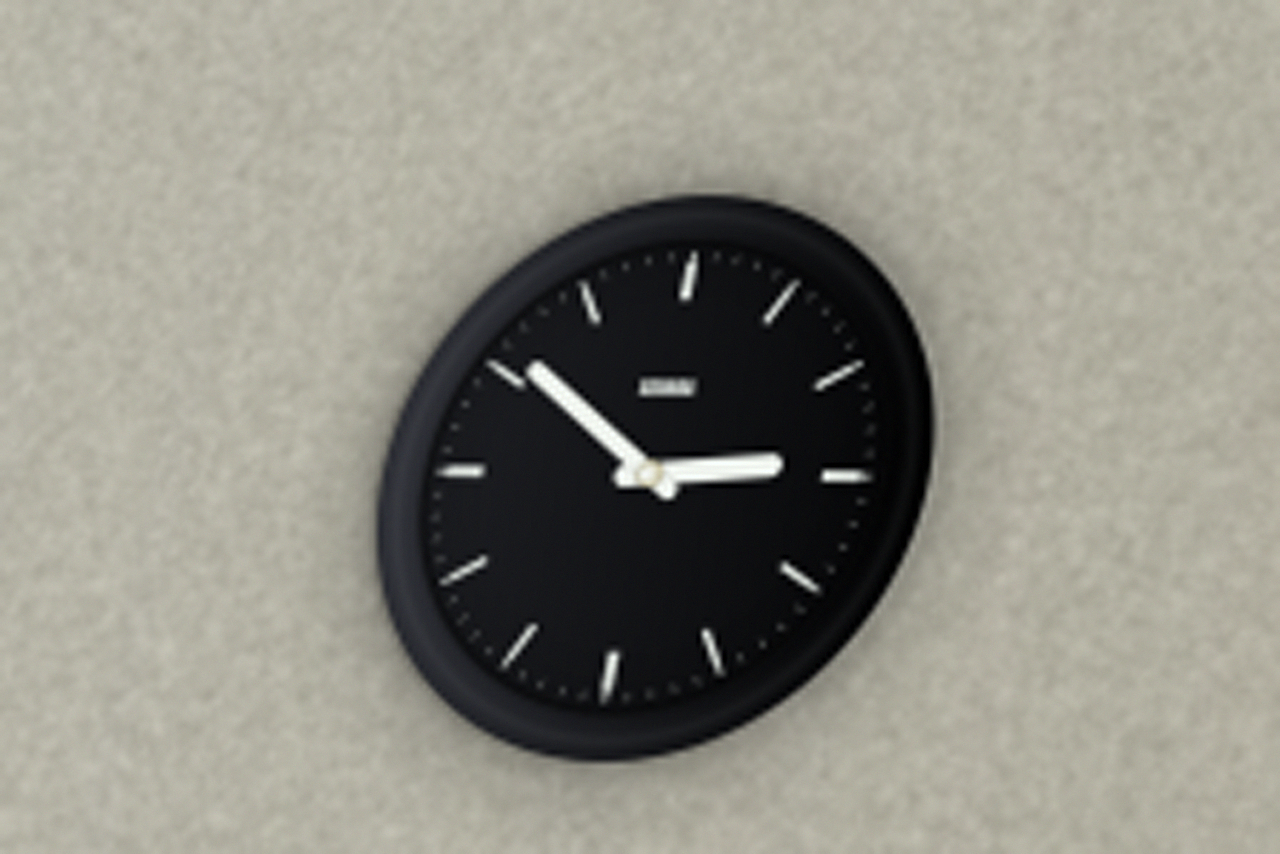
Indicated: 2,51
